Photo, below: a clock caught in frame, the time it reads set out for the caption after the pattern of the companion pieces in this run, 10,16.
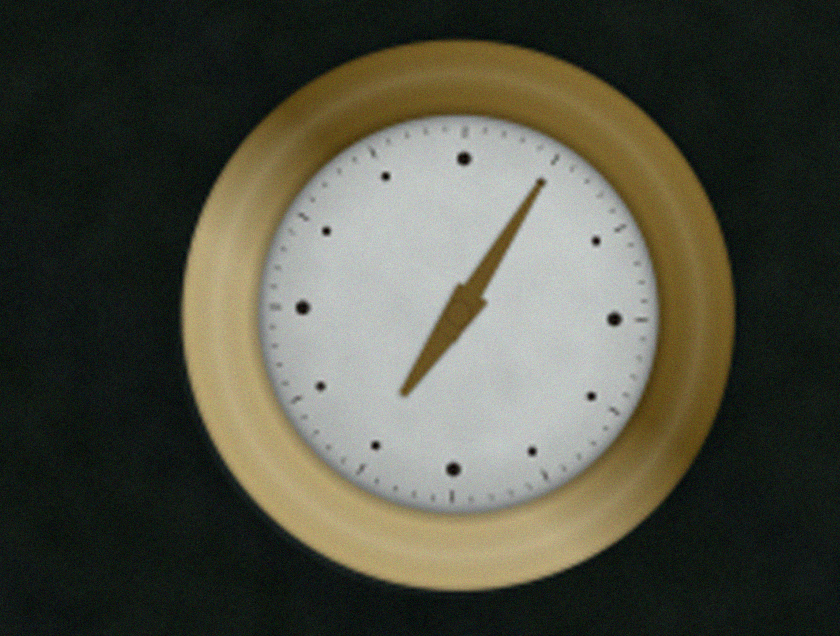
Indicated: 7,05
